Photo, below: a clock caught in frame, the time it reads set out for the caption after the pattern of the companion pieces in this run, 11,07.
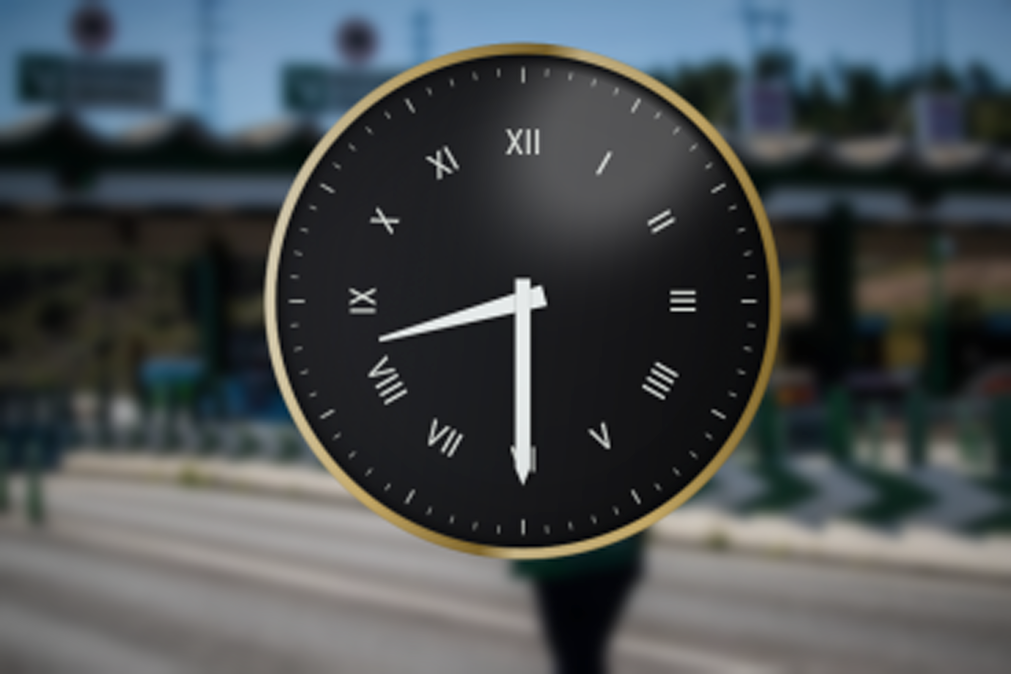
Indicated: 8,30
